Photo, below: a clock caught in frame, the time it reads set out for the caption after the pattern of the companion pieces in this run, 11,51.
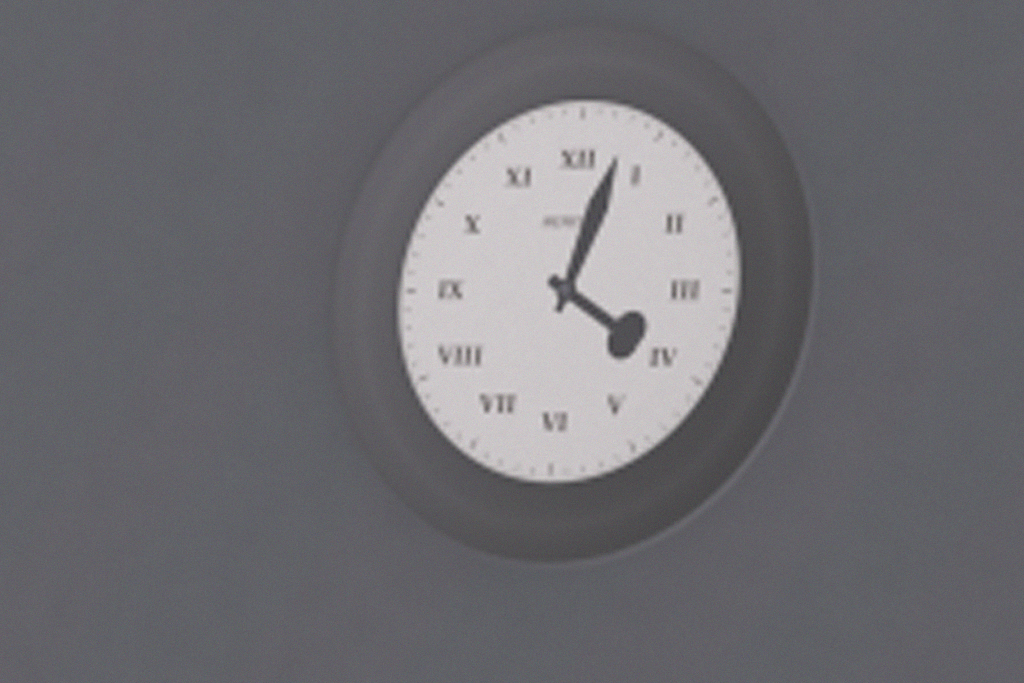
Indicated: 4,03
